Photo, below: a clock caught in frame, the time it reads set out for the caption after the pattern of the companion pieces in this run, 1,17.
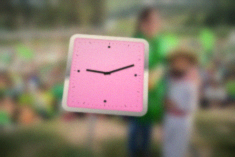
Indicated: 9,11
